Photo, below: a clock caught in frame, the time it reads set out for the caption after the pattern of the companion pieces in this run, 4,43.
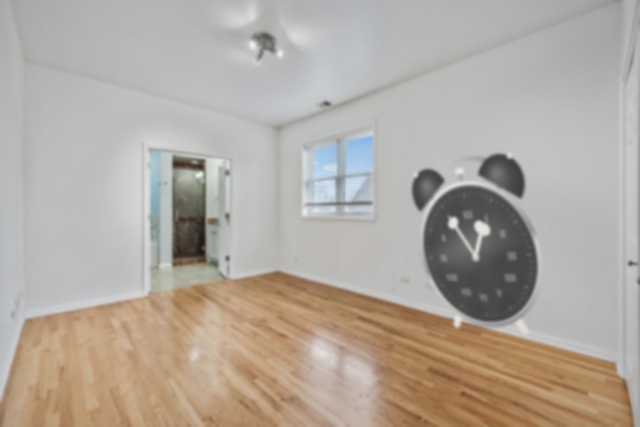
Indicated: 12,55
